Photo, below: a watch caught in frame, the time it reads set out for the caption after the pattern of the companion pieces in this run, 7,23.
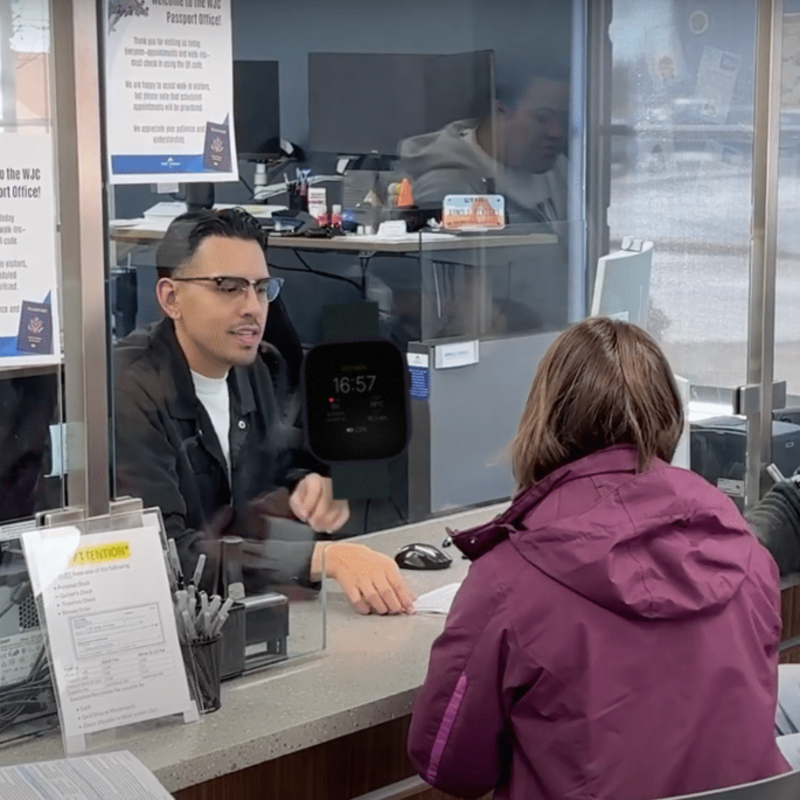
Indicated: 16,57
